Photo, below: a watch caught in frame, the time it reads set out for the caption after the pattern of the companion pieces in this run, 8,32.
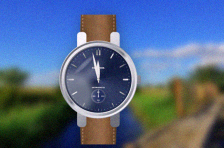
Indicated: 11,58
